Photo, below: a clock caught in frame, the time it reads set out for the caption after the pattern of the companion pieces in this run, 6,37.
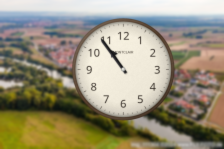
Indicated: 10,54
